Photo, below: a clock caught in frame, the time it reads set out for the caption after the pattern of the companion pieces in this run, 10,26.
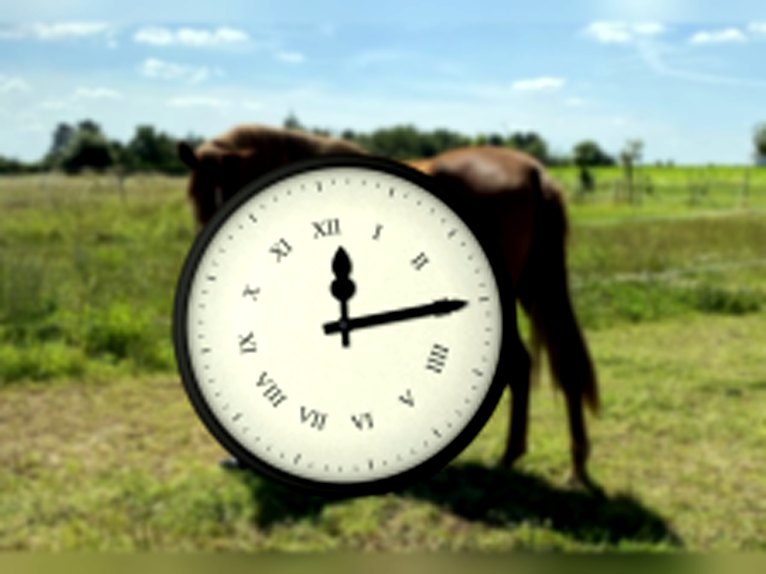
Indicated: 12,15
